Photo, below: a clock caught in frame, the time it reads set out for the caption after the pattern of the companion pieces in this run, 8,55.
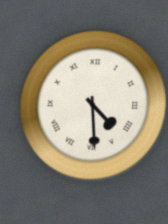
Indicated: 4,29
